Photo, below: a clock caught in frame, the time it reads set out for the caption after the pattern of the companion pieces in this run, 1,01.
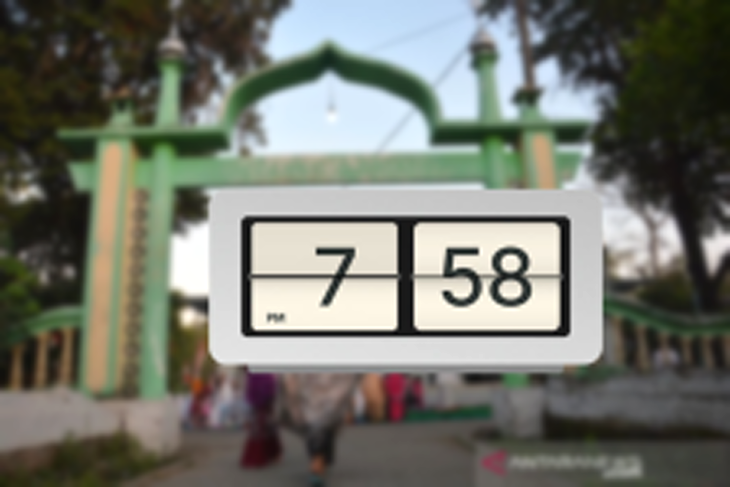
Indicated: 7,58
